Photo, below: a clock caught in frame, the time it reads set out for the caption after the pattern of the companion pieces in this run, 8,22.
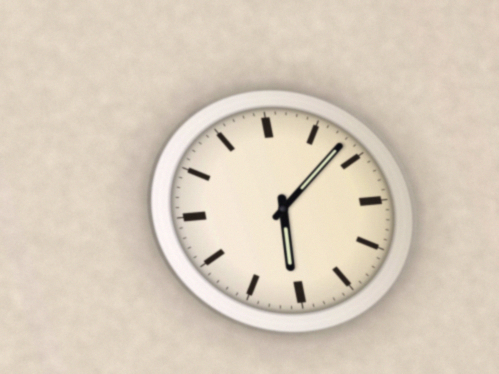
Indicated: 6,08
